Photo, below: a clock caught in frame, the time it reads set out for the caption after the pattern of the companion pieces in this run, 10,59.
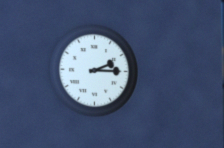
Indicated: 2,15
